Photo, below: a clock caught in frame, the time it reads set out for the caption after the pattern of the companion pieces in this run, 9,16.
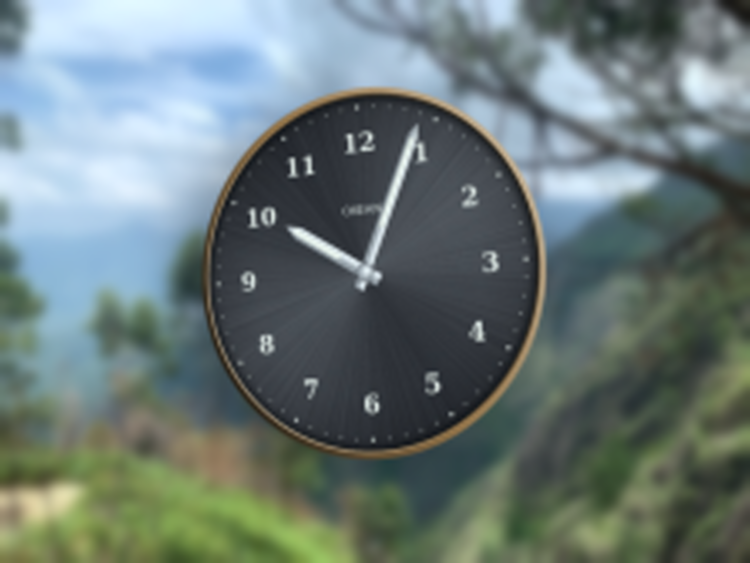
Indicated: 10,04
